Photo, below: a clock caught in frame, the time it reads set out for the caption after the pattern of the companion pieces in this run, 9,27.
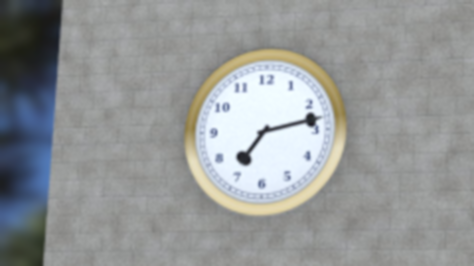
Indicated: 7,13
